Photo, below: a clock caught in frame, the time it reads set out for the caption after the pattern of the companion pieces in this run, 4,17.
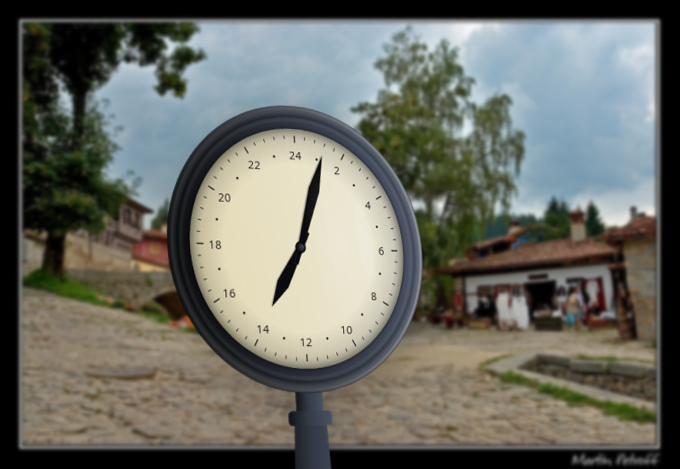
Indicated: 14,03
